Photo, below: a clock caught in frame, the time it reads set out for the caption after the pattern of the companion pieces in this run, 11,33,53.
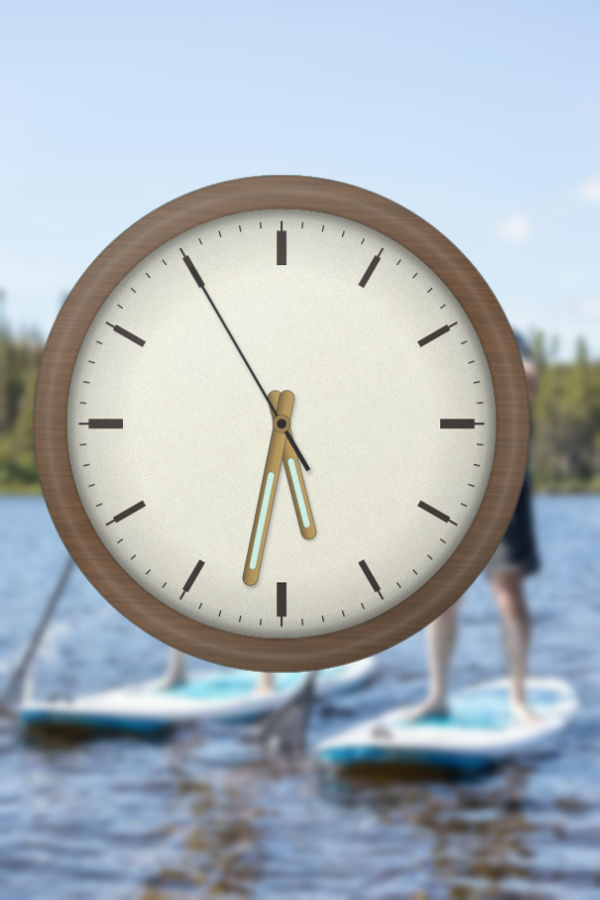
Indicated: 5,31,55
